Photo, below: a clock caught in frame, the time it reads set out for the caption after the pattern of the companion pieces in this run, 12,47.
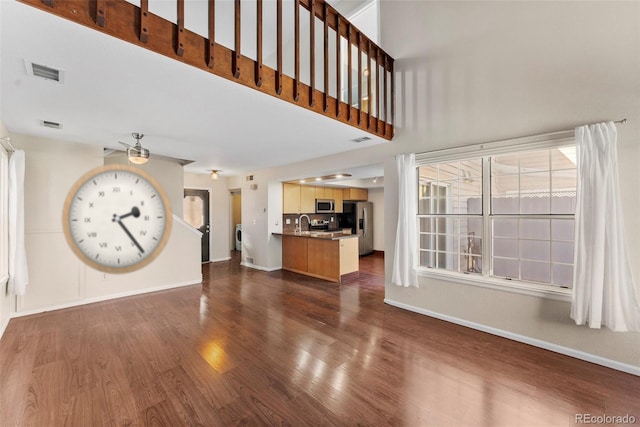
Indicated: 2,24
